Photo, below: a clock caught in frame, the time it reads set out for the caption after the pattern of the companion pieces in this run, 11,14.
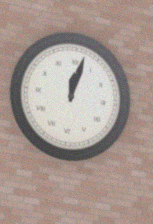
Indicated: 12,02
